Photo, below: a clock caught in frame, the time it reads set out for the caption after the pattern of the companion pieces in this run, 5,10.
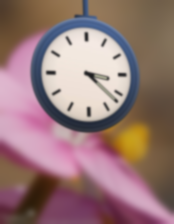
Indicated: 3,22
